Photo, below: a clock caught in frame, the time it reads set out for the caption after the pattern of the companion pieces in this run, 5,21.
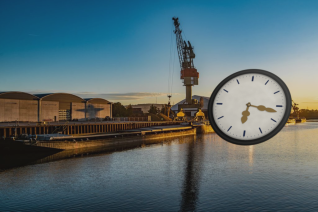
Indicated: 6,17
